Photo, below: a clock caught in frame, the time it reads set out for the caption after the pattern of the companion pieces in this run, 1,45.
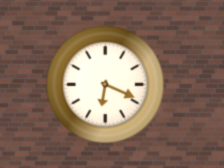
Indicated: 6,19
